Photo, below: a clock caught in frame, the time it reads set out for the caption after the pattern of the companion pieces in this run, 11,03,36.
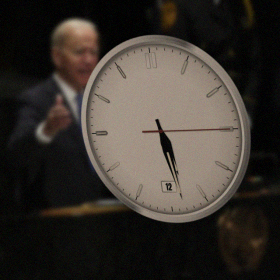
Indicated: 5,28,15
